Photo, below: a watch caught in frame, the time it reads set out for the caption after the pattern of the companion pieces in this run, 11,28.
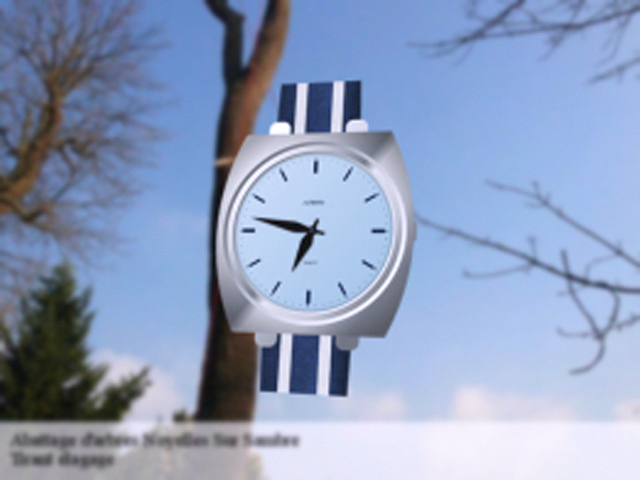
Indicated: 6,47
